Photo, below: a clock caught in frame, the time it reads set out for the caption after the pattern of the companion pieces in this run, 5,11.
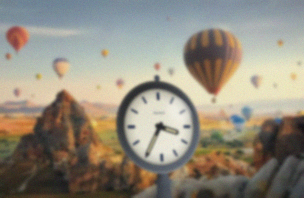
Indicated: 3,35
